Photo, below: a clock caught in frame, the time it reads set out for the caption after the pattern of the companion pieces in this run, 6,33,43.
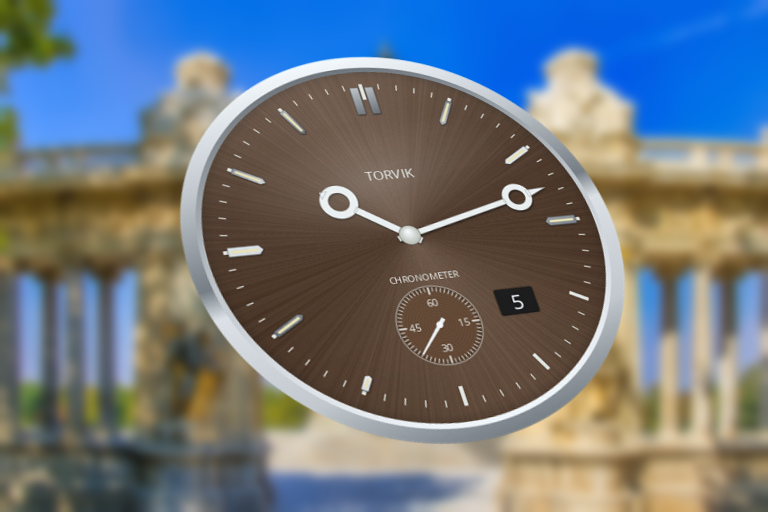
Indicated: 10,12,37
